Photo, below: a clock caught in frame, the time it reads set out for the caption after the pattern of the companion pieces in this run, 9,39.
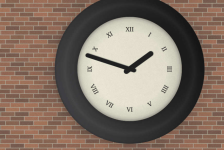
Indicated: 1,48
